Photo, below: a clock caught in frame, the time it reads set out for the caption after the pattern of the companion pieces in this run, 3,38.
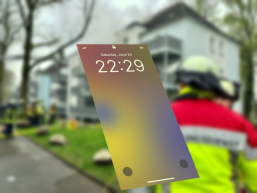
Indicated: 22,29
